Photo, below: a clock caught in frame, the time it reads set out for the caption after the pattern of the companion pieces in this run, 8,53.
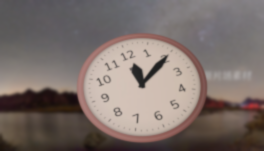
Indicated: 12,10
